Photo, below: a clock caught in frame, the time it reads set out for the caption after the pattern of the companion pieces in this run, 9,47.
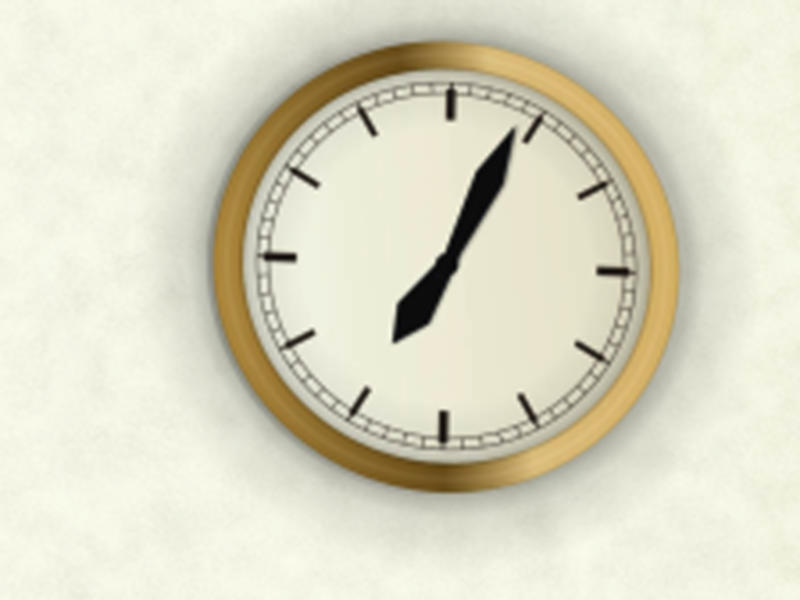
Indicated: 7,04
